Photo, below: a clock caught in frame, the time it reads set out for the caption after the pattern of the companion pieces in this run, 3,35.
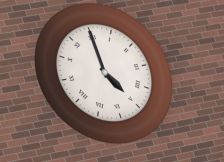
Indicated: 5,00
